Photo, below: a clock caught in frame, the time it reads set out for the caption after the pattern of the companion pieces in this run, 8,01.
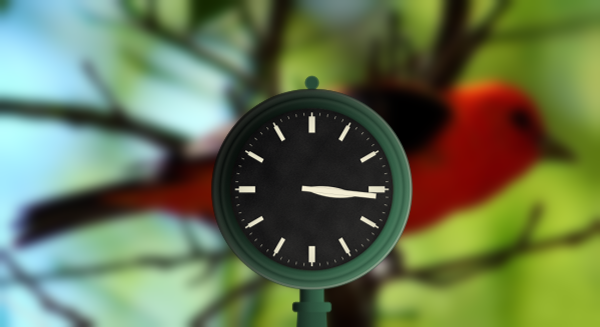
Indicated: 3,16
